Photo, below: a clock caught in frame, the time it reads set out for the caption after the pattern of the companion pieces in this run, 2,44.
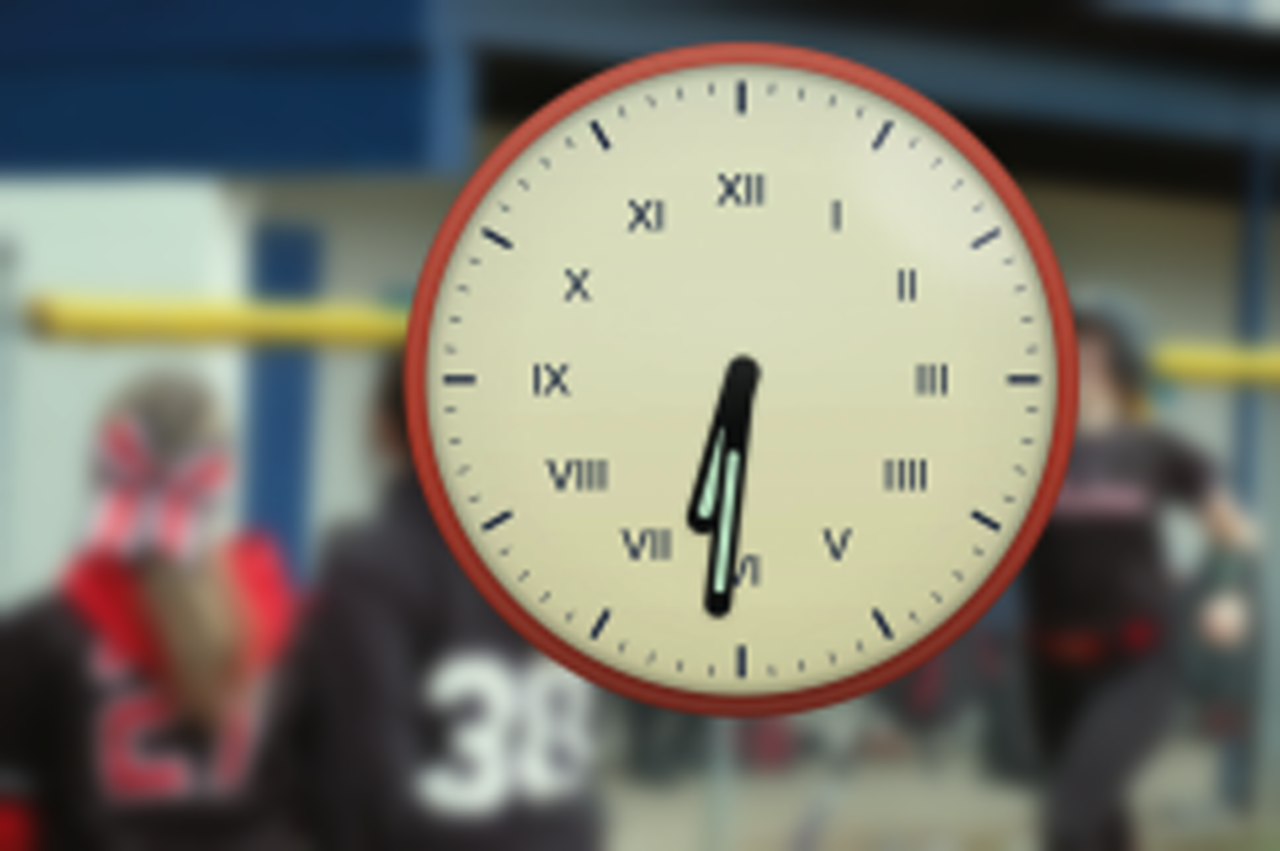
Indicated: 6,31
